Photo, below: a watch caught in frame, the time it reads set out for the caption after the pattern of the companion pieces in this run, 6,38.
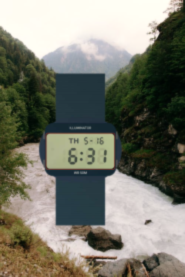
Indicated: 6,31
